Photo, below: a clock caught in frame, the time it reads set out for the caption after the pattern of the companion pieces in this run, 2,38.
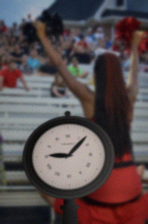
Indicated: 9,07
